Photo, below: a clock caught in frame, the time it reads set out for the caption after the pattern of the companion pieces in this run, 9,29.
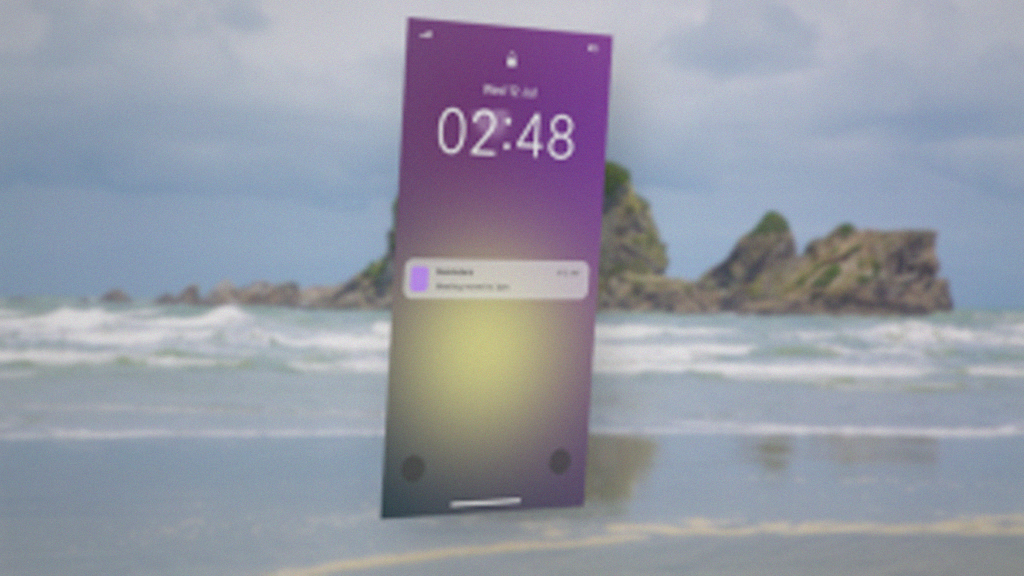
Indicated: 2,48
